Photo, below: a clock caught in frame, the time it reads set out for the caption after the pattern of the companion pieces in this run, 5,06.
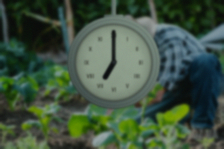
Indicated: 7,00
